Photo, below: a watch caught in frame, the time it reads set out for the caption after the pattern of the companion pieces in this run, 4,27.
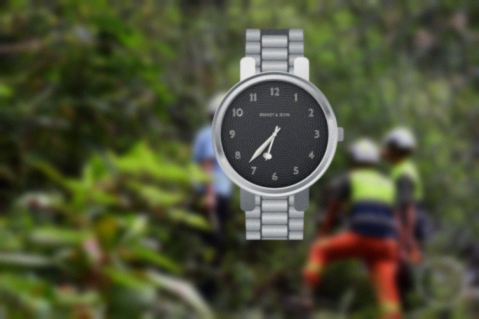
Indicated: 6,37
